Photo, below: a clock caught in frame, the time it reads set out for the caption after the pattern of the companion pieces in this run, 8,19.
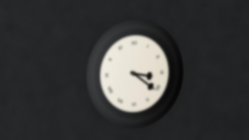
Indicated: 3,21
